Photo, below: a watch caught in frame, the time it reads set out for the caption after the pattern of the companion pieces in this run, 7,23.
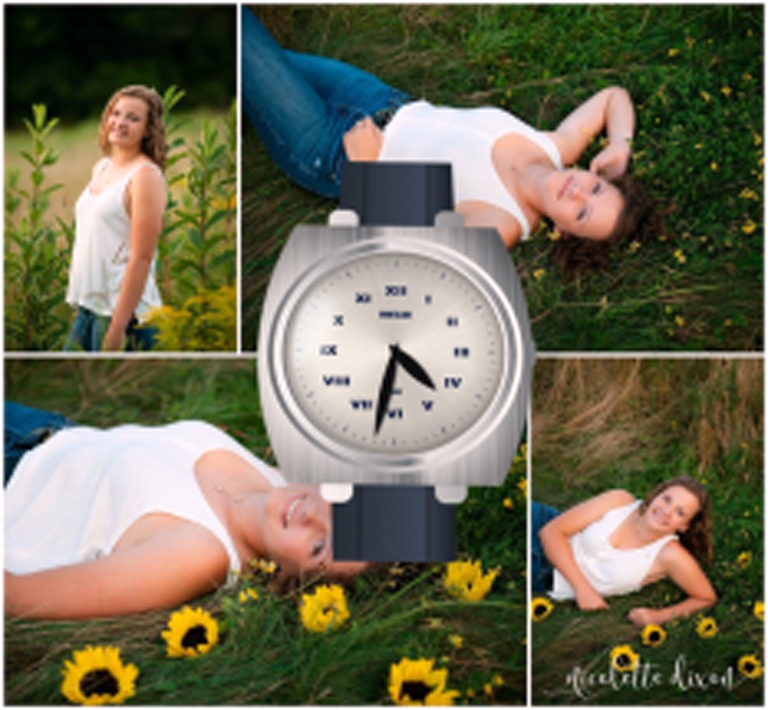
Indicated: 4,32
